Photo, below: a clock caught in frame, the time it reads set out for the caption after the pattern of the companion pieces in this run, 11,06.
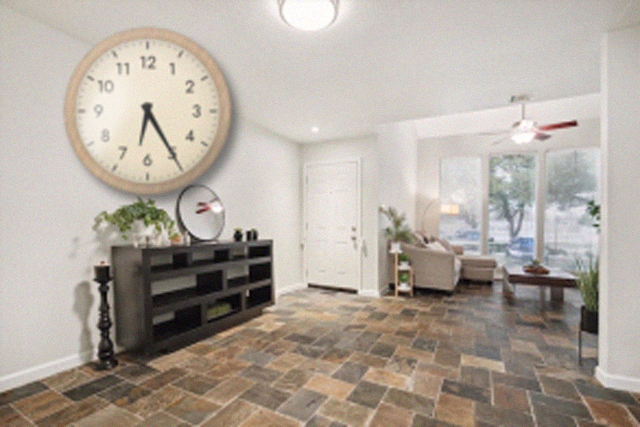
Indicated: 6,25
